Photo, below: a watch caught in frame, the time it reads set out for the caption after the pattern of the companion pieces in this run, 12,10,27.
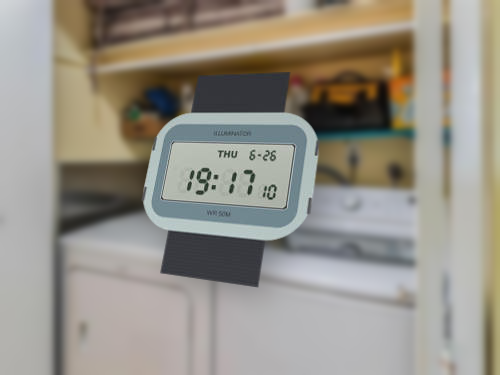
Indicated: 19,17,10
